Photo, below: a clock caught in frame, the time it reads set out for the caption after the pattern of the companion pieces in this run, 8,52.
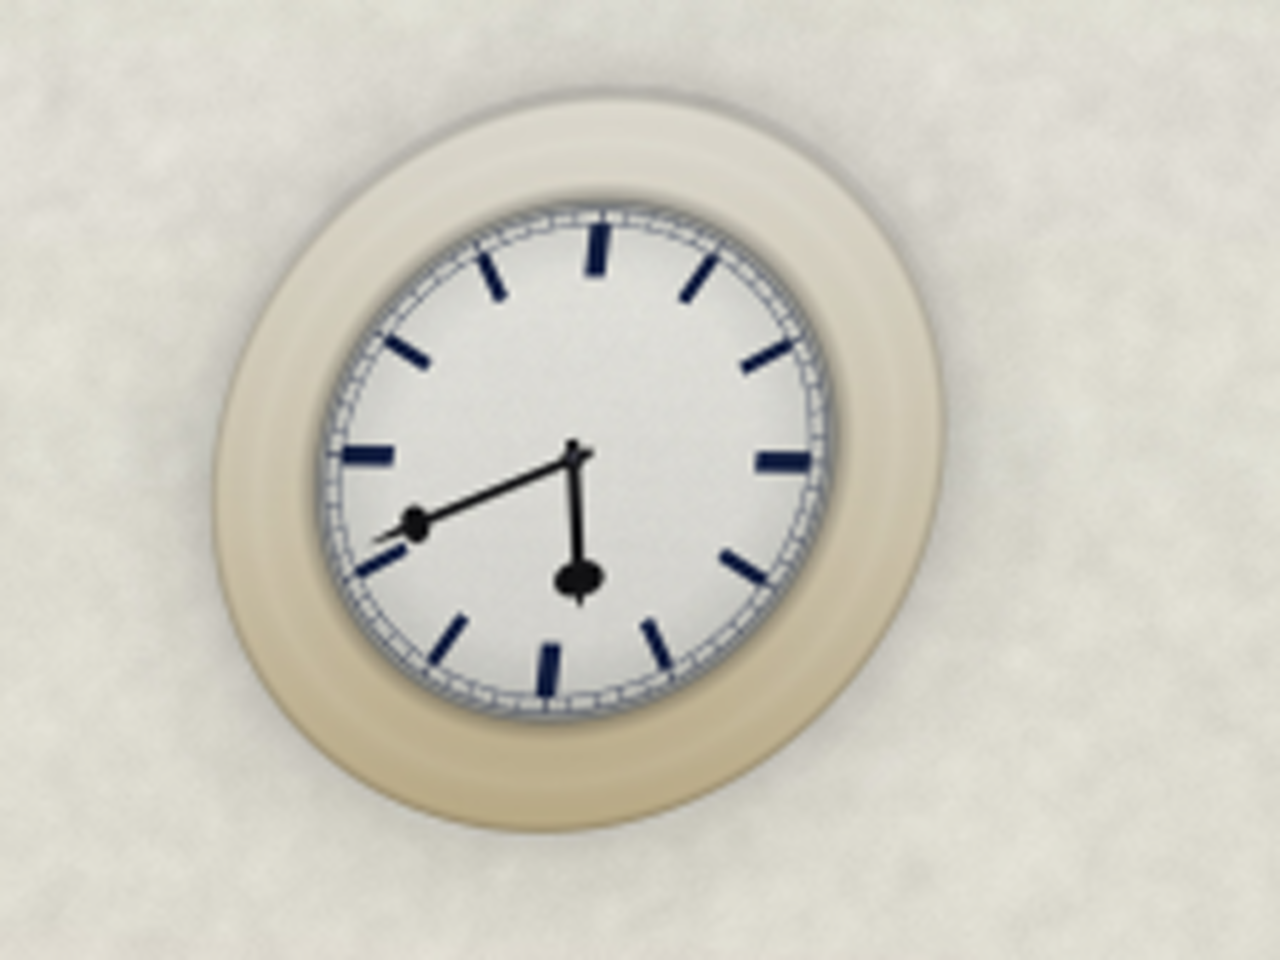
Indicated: 5,41
